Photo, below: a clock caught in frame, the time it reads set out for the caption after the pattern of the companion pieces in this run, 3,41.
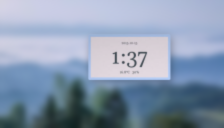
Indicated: 1,37
